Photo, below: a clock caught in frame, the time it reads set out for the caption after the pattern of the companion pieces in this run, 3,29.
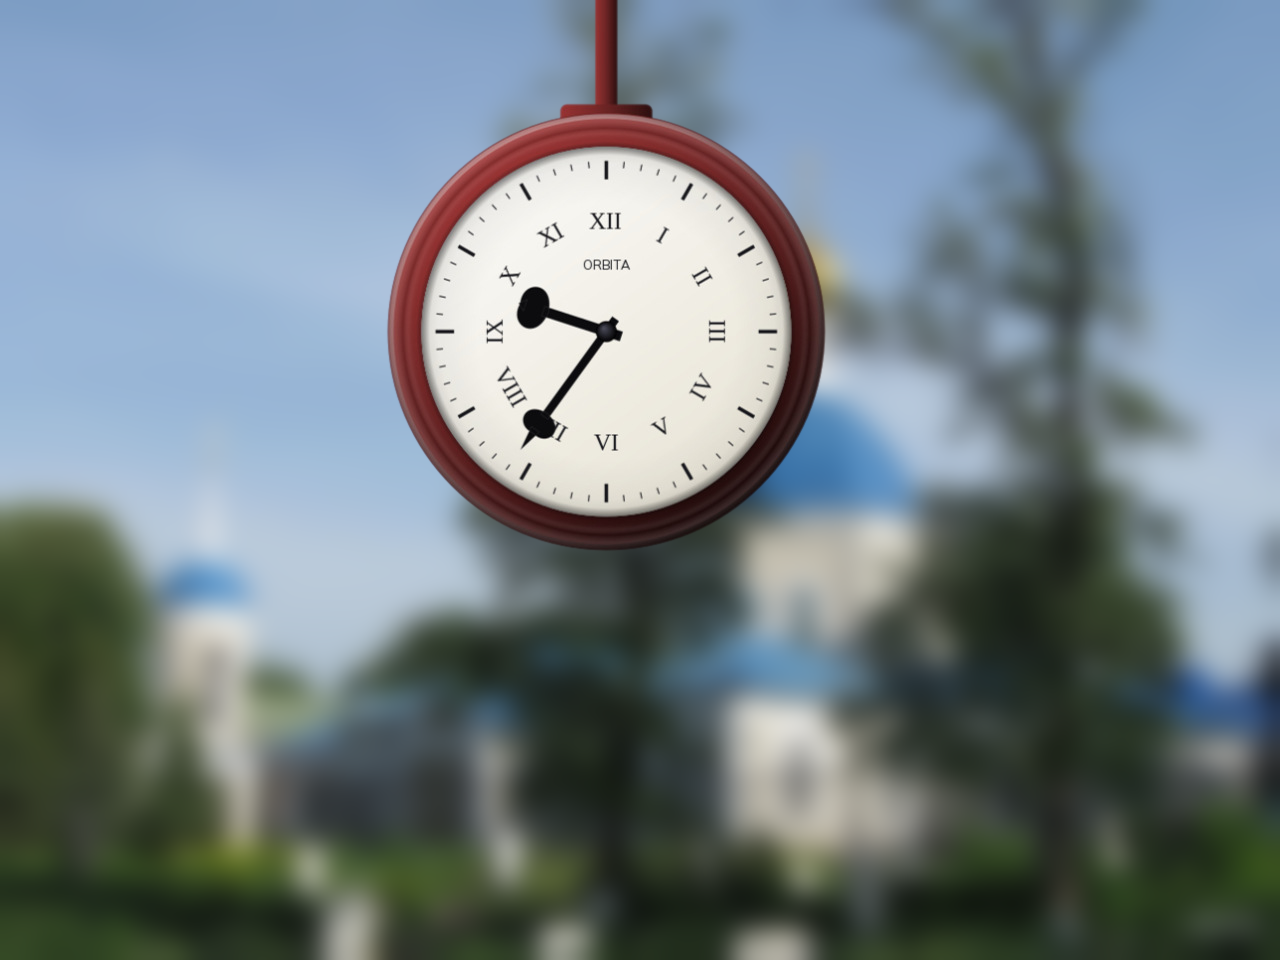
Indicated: 9,36
